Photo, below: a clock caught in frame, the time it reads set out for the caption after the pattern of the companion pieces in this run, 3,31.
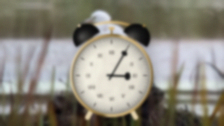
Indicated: 3,05
